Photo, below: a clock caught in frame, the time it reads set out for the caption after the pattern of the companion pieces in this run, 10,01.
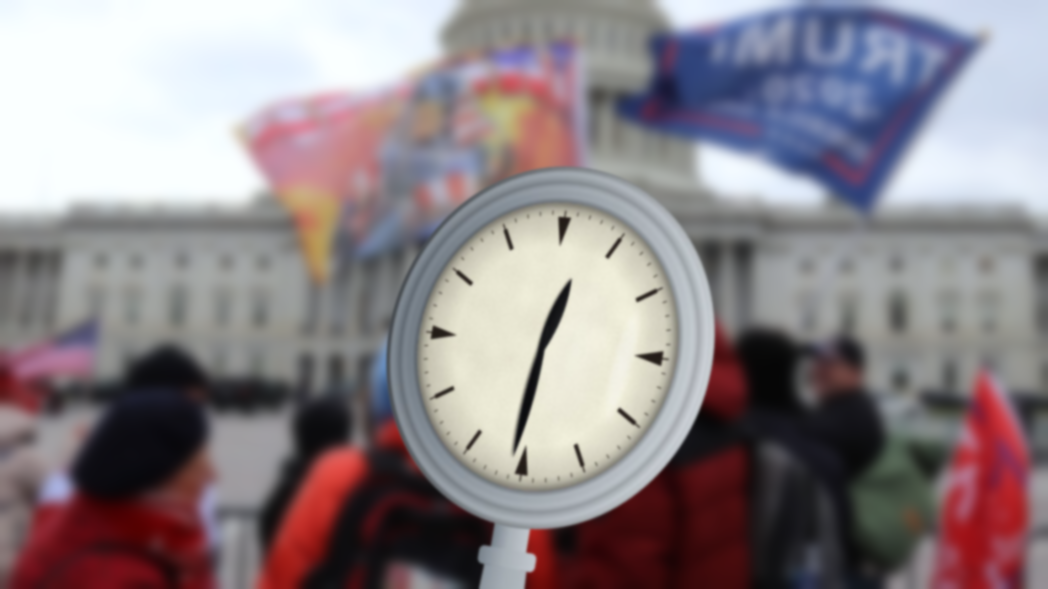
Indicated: 12,31
